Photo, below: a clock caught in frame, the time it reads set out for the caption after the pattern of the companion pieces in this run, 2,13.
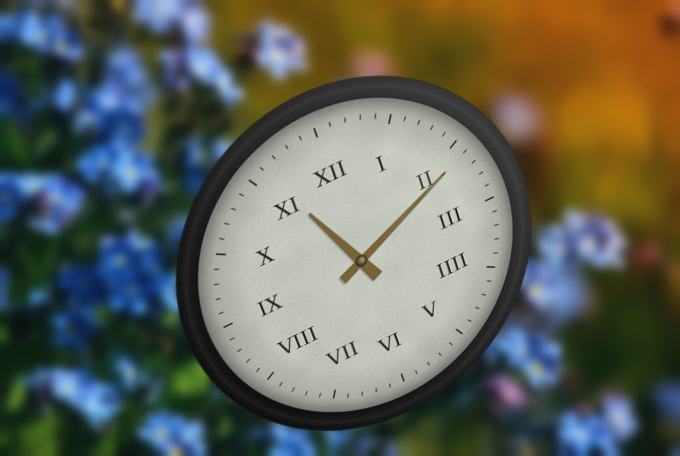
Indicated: 11,11
